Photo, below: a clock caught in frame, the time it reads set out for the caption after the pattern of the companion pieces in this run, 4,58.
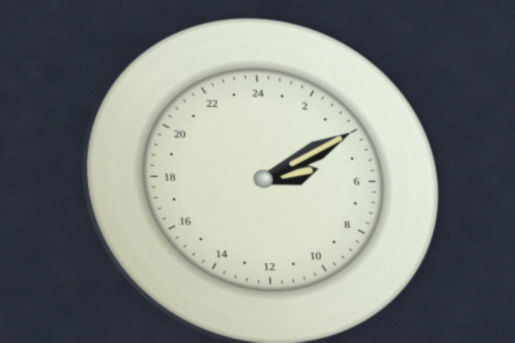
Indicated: 5,10
